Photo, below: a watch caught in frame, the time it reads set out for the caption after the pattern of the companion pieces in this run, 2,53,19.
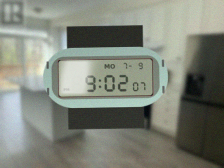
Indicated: 9,02,07
